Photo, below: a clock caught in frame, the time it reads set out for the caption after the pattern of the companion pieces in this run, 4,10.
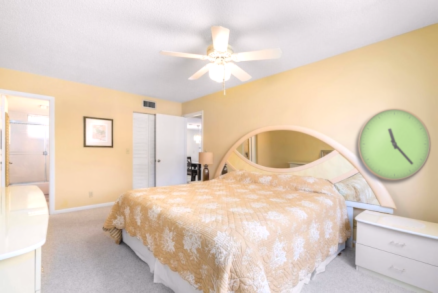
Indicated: 11,23
